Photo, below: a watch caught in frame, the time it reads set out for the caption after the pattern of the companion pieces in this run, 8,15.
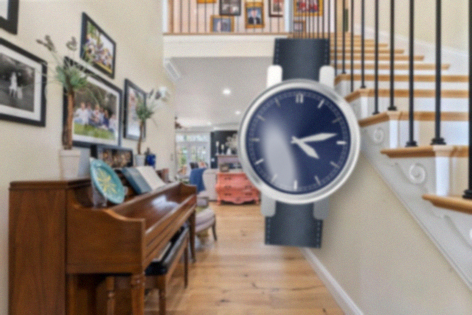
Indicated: 4,13
